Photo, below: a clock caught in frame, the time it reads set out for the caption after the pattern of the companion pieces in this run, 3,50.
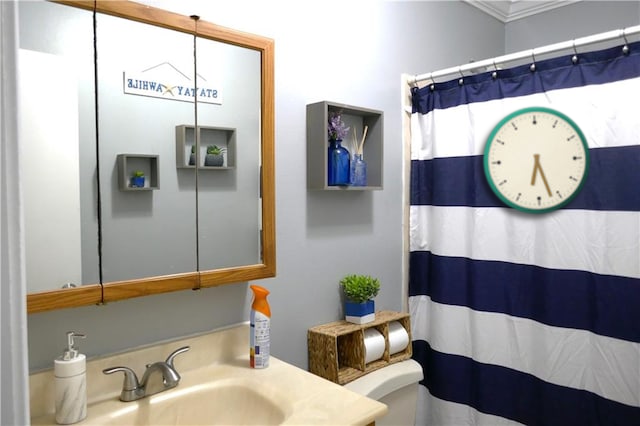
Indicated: 6,27
